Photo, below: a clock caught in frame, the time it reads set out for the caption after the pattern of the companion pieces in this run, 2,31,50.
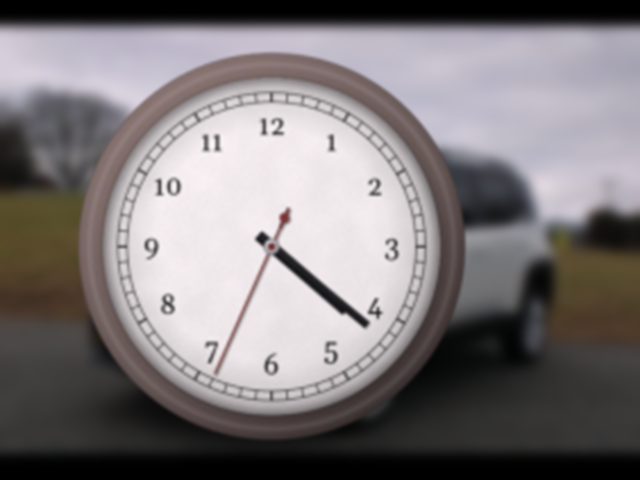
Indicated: 4,21,34
